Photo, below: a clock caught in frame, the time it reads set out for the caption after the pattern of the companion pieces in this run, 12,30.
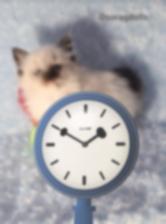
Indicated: 1,50
